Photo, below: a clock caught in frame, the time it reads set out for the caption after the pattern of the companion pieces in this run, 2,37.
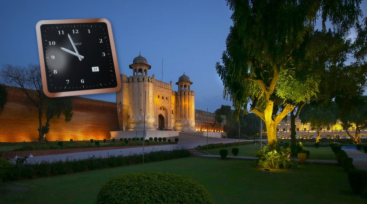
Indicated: 9,57
